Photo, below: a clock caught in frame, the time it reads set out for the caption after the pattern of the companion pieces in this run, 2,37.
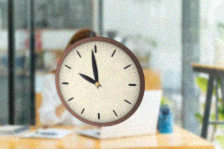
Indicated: 9,59
